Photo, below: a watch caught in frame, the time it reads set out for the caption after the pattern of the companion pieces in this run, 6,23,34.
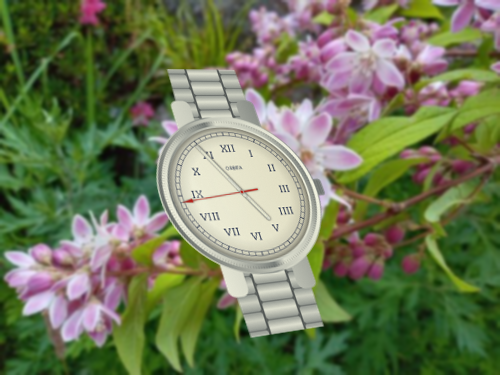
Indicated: 4,54,44
